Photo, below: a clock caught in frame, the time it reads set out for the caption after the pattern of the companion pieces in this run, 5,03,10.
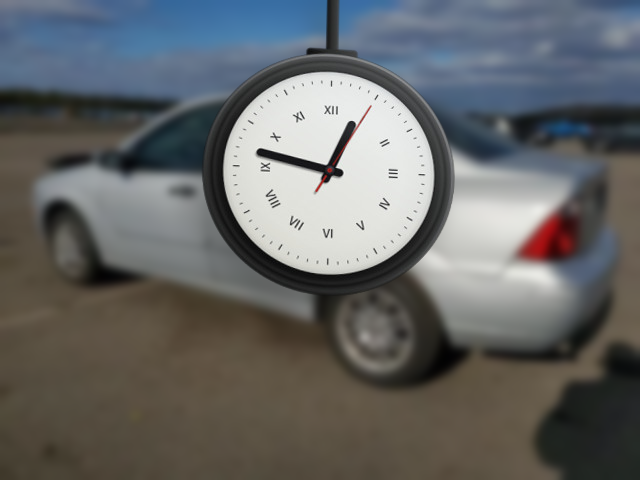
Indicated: 12,47,05
